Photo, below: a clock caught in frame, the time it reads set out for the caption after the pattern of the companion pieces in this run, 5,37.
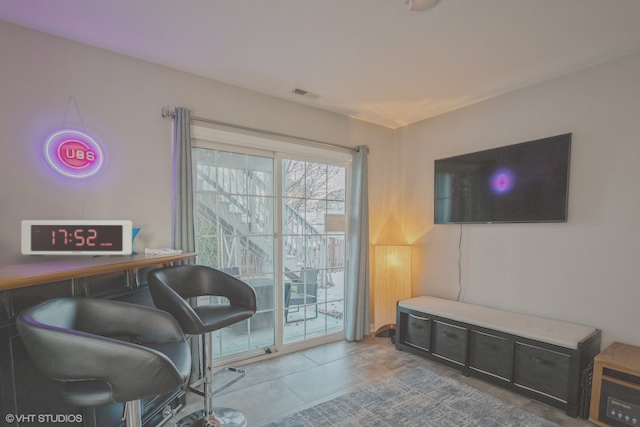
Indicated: 17,52
